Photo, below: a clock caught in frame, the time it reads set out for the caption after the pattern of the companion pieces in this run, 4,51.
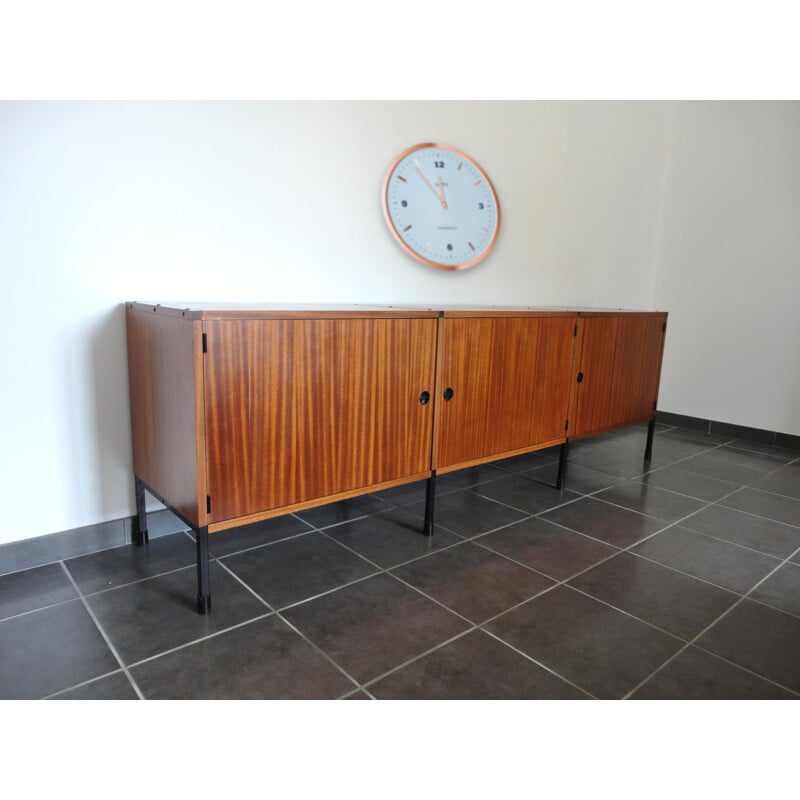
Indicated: 11,54
